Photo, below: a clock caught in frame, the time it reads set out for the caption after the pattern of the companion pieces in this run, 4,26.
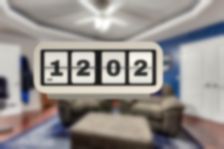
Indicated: 12,02
